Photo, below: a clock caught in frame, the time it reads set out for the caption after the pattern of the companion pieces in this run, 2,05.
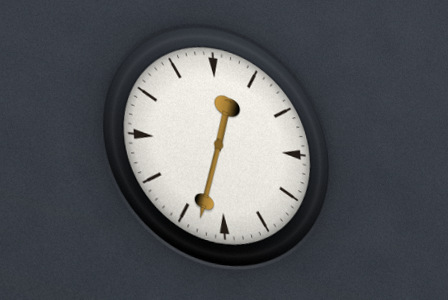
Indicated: 12,33
